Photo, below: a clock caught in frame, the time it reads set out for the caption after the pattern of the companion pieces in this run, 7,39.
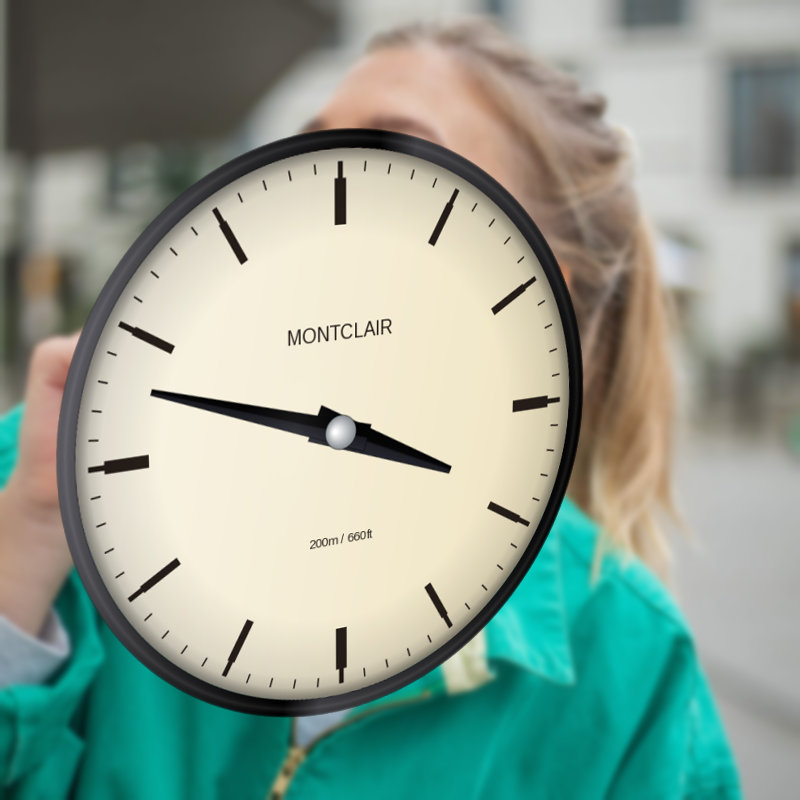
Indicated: 3,48
